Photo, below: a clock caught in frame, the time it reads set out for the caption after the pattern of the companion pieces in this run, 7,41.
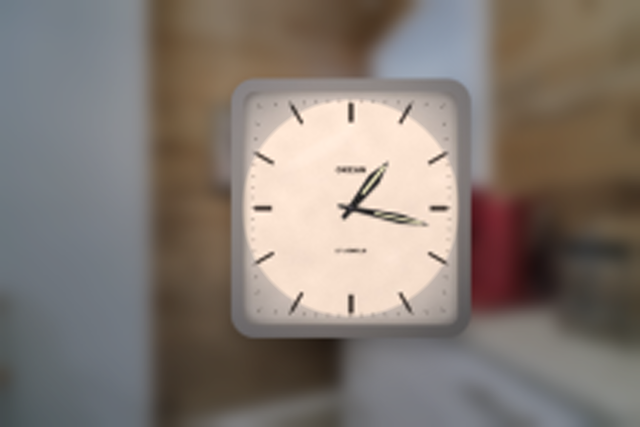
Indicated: 1,17
